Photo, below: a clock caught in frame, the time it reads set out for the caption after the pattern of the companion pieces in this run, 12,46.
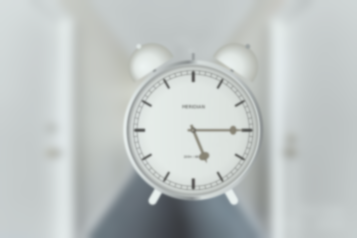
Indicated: 5,15
